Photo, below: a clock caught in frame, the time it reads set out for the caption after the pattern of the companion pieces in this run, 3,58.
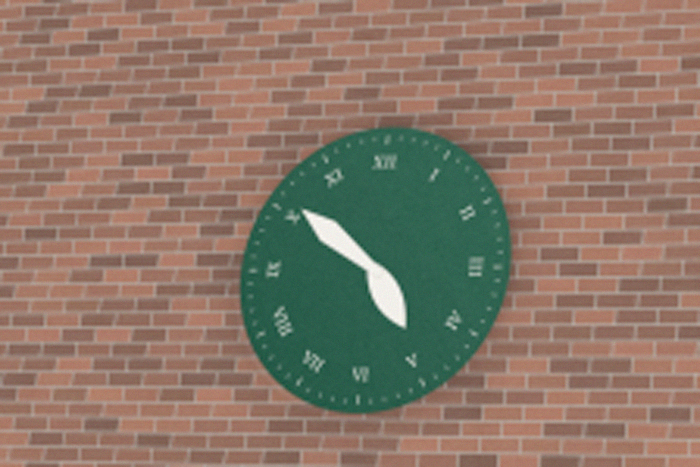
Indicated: 4,51
